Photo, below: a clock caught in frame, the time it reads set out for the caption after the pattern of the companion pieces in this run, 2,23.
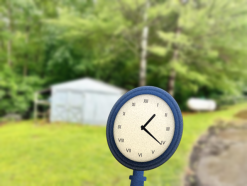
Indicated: 1,21
